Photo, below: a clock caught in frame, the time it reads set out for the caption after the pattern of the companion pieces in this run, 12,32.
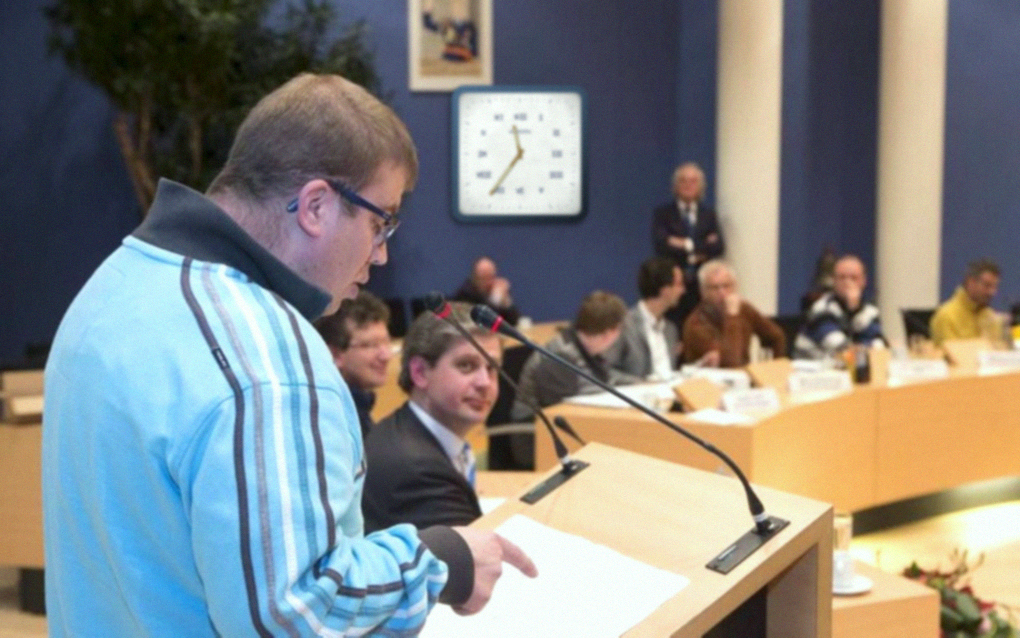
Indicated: 11,36
